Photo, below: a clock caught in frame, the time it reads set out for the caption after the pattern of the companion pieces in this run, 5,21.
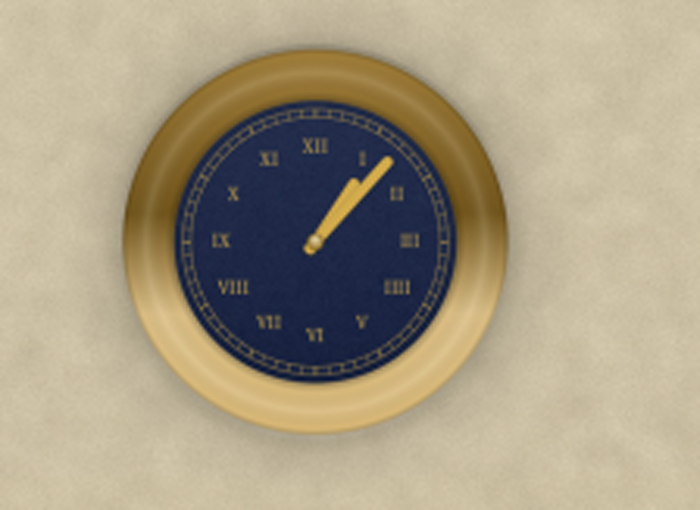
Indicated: 1,07
